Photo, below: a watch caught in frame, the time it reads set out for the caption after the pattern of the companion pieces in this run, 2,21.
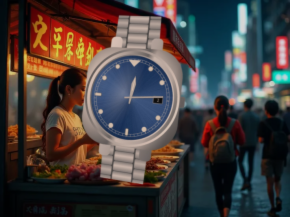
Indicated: 12,14
